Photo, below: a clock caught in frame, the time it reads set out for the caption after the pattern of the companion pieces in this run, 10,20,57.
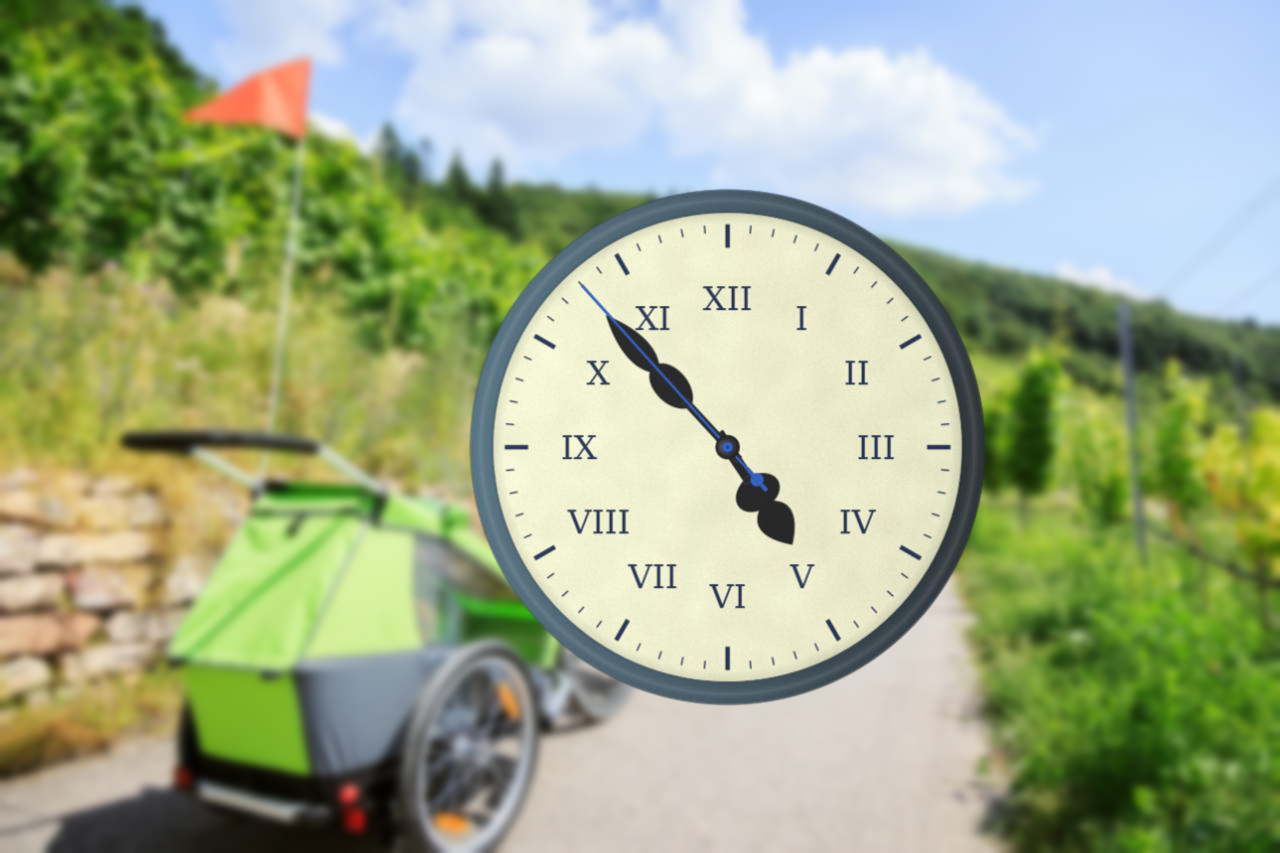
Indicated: 4,52,53
